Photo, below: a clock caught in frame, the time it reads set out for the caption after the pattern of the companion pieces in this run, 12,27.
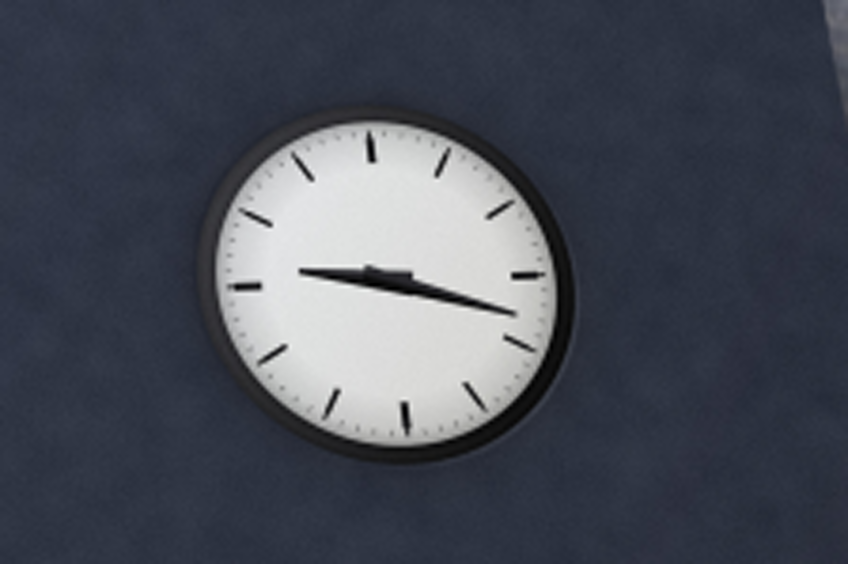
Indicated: 9,18
